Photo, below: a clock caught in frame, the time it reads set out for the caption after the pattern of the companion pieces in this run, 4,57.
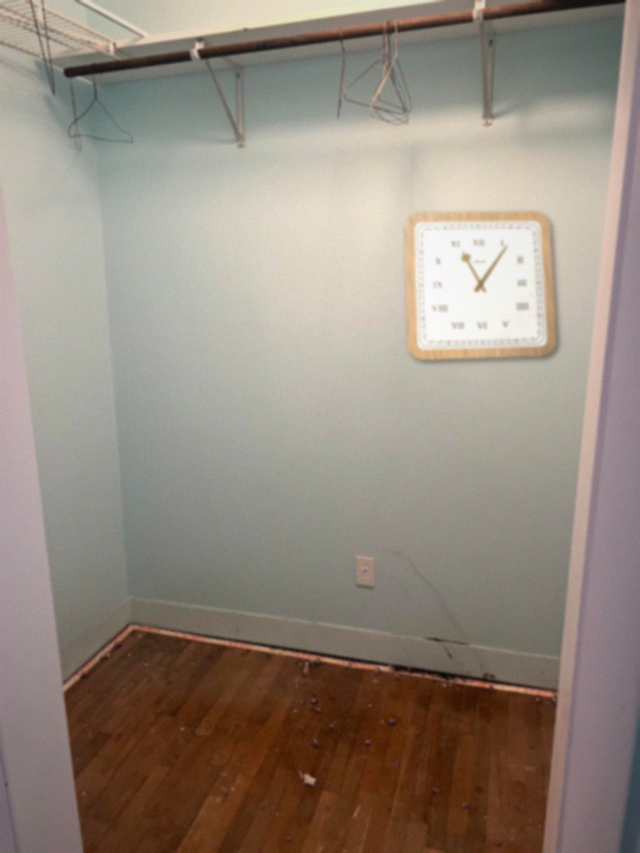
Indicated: 11,06
